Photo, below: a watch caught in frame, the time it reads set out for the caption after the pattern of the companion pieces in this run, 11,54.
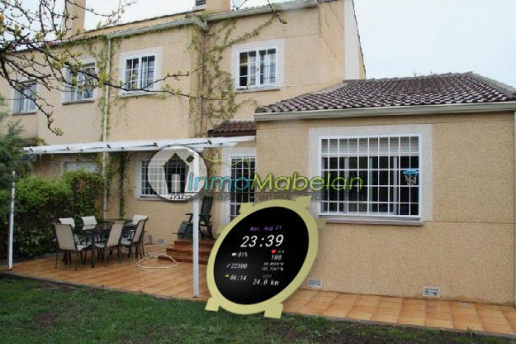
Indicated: 23,39
